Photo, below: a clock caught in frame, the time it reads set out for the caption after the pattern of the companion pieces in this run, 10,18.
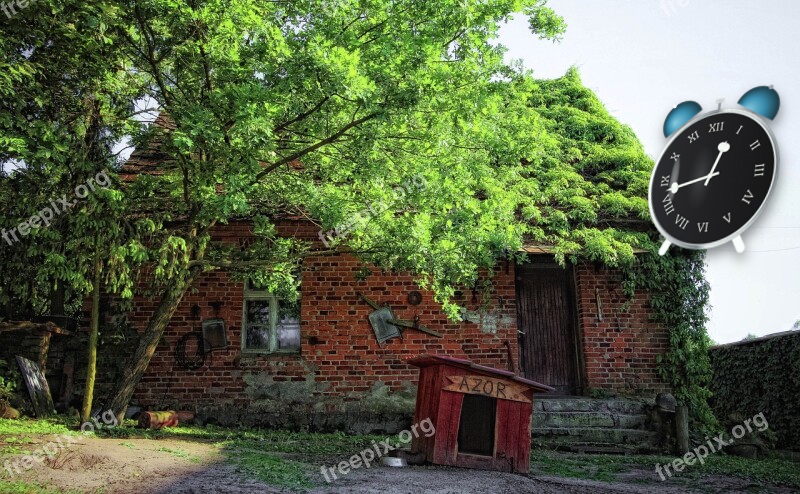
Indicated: 12,43
